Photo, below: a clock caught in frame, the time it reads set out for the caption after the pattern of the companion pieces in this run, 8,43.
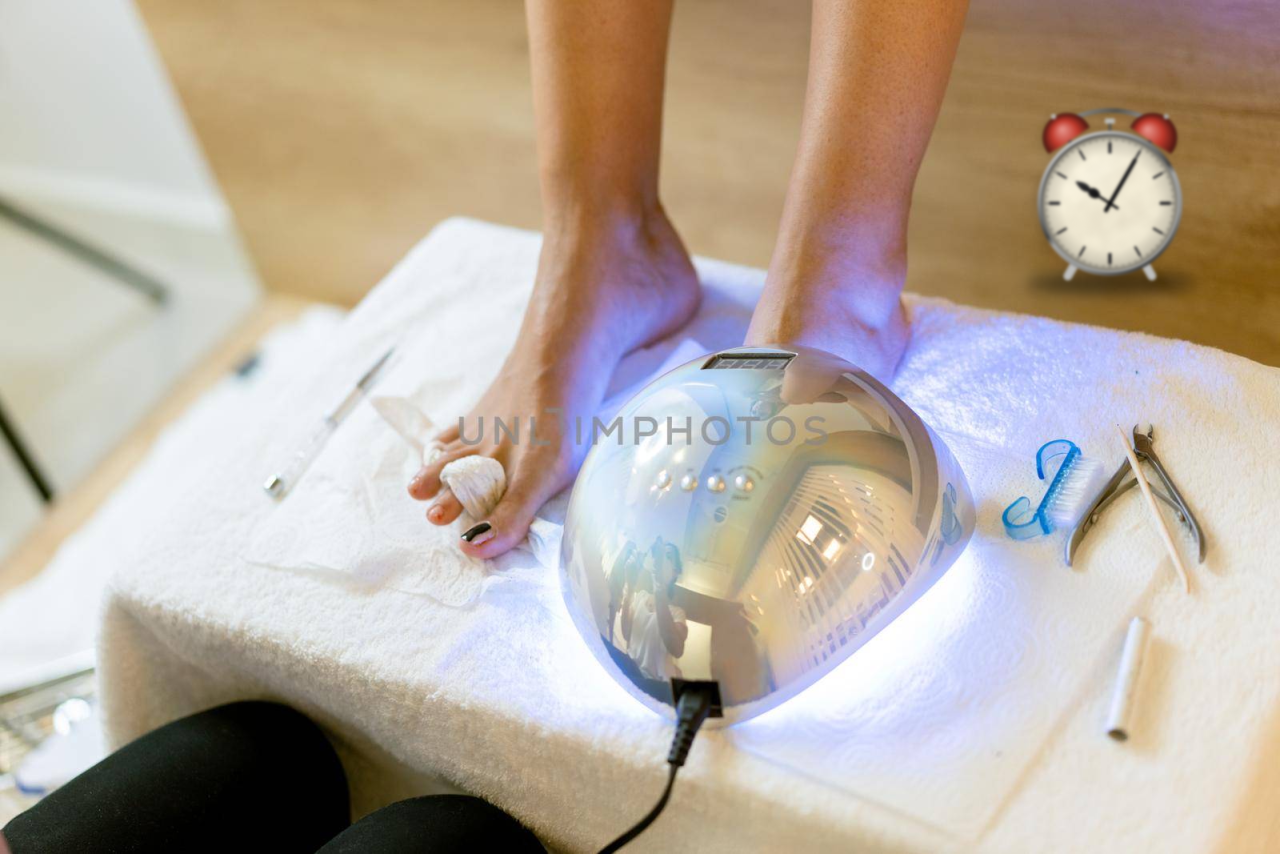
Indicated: 10,05
